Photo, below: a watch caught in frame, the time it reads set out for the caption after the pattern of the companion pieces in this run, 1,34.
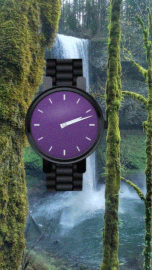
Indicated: 2,12
